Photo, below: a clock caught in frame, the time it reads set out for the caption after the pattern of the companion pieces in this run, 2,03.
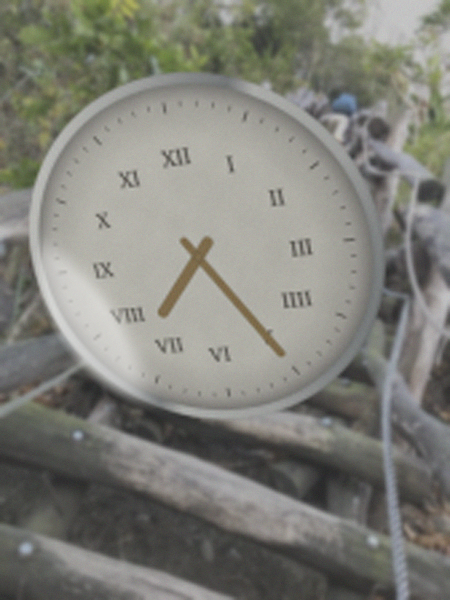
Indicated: 7,25
